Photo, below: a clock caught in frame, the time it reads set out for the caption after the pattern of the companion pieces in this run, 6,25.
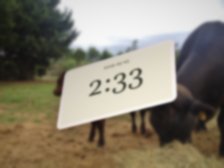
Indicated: 2,33
